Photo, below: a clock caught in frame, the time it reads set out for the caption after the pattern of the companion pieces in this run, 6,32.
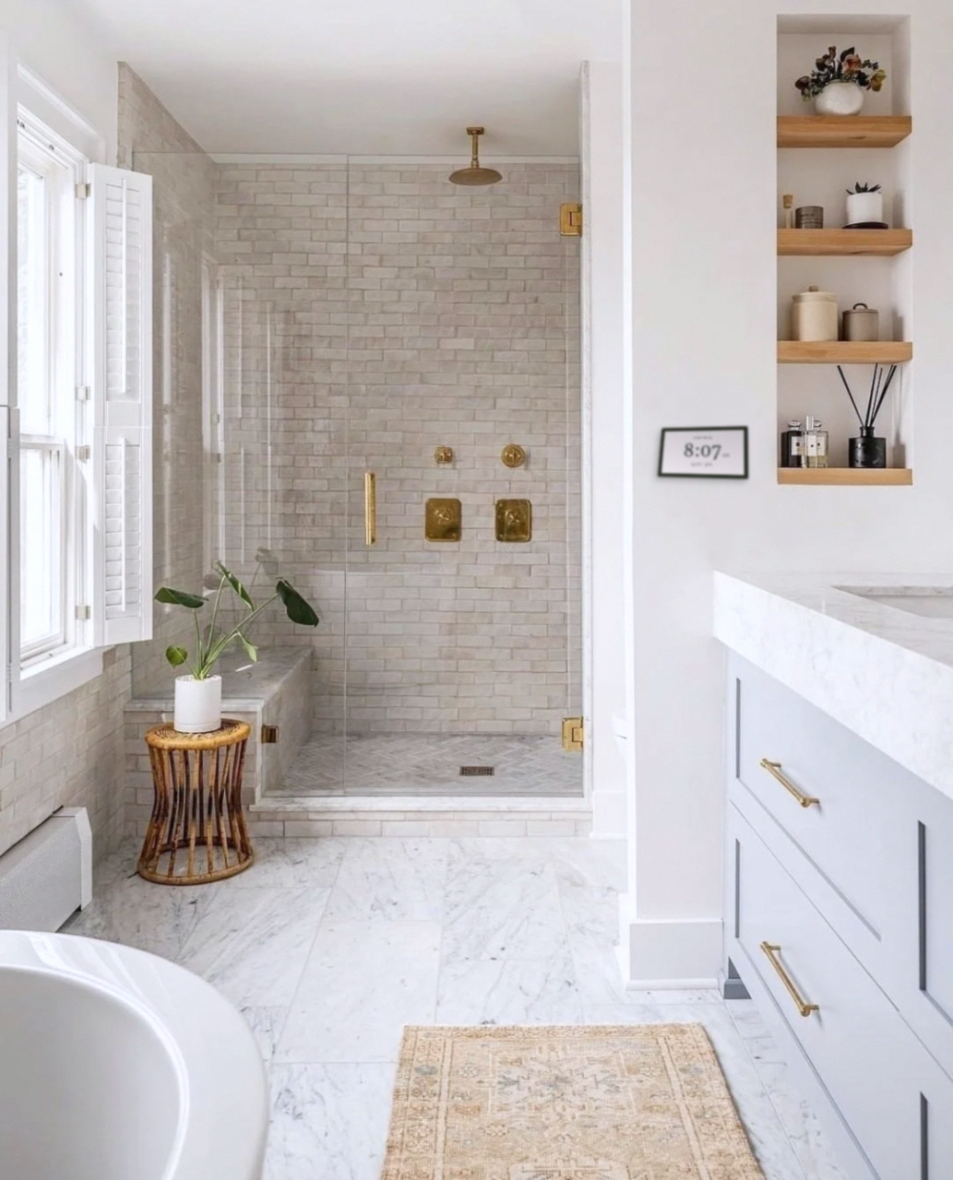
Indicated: 8,07
